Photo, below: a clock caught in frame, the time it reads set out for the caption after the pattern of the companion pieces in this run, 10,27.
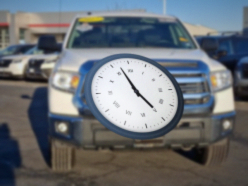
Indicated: 4,57
